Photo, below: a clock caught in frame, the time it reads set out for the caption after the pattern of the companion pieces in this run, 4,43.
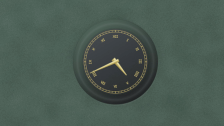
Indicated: 4,41
